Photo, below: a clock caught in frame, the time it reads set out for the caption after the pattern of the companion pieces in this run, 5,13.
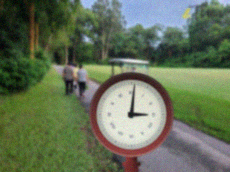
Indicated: 3,01
